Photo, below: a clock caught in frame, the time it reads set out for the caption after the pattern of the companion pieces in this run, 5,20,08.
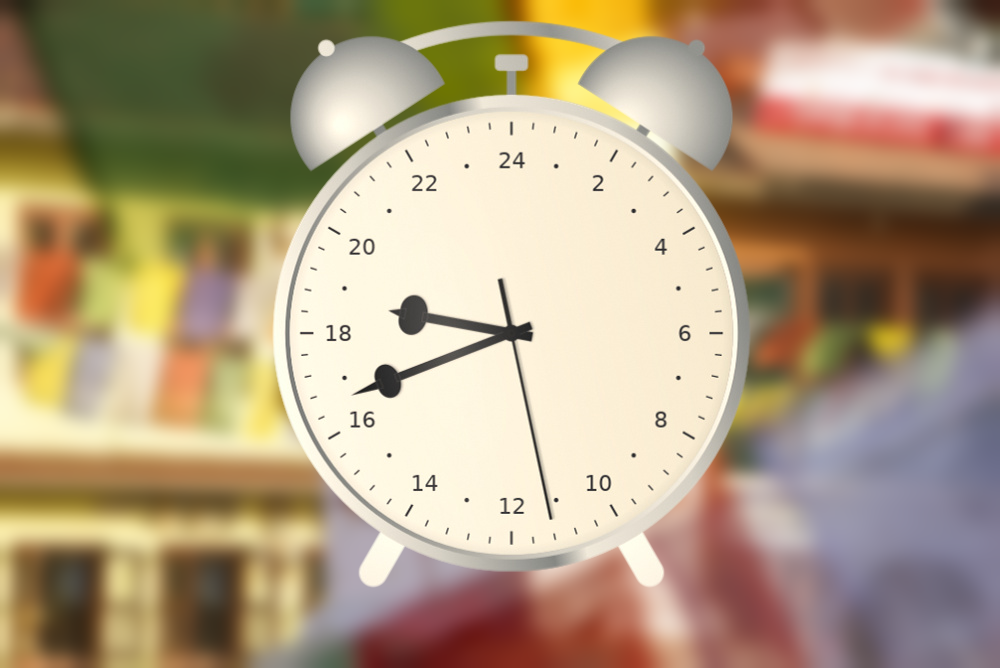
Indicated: 18,41,28
